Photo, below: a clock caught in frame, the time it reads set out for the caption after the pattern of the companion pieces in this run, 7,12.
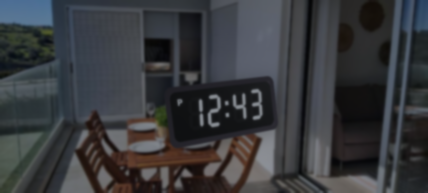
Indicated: 12,43
